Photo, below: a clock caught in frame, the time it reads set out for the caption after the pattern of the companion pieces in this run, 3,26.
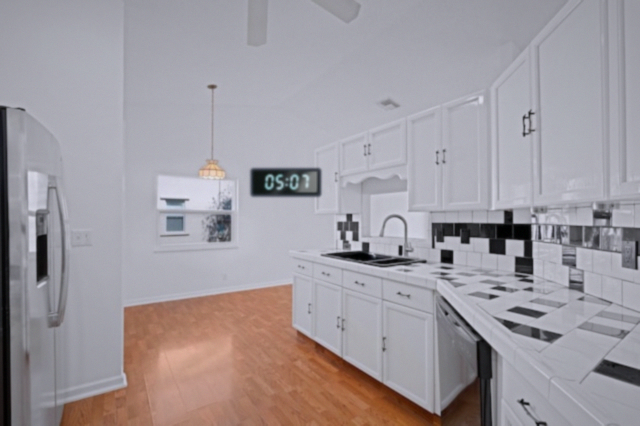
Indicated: 5,07
